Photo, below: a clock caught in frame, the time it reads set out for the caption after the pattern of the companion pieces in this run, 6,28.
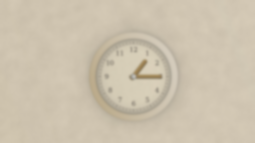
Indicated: 1,15
